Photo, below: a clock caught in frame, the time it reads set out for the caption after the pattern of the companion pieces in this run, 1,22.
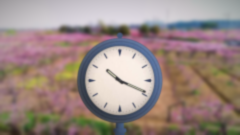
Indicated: 10,19
